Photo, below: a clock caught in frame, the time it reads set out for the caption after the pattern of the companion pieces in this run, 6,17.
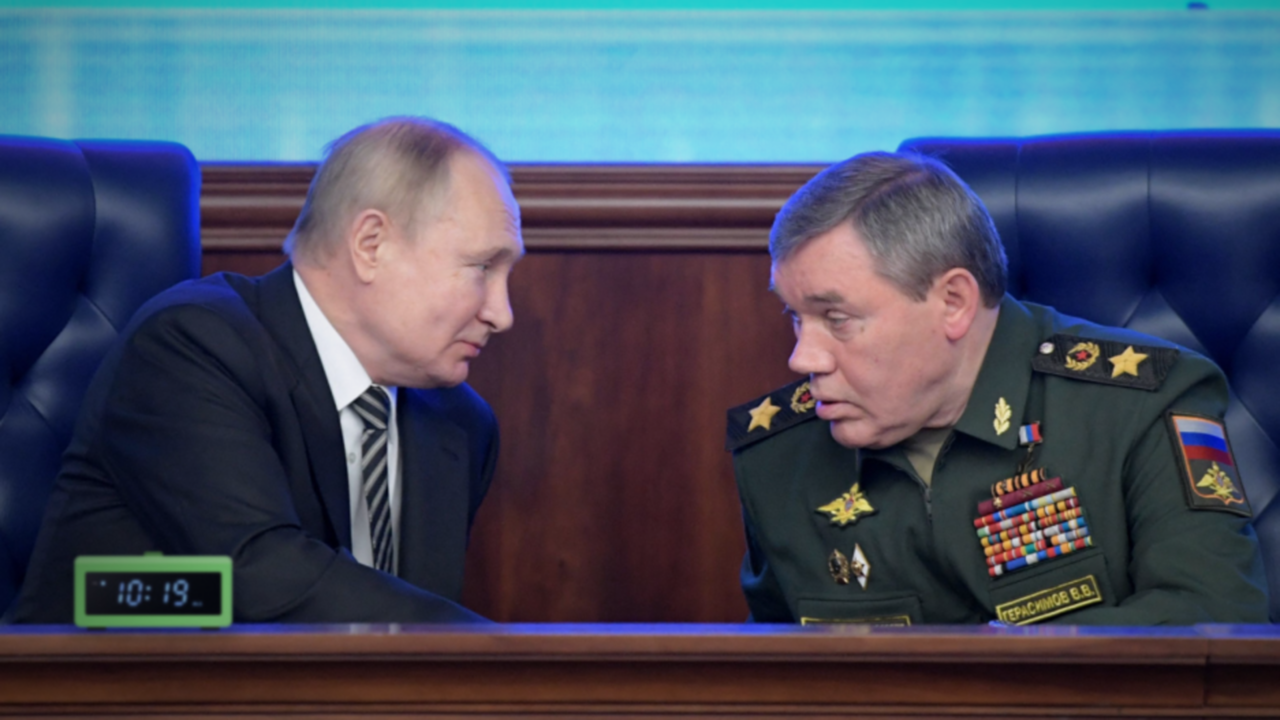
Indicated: 10,19
